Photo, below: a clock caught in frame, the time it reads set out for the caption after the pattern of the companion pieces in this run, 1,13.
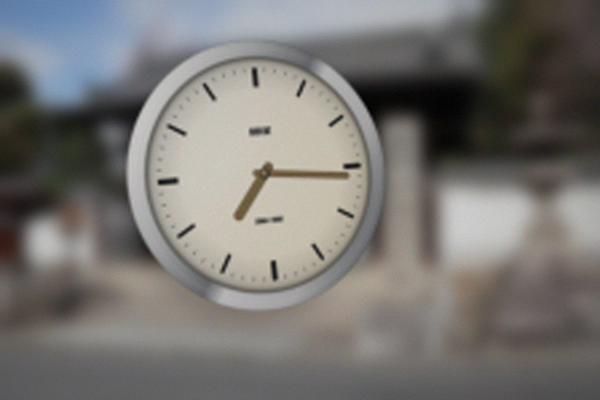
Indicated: 7,16
